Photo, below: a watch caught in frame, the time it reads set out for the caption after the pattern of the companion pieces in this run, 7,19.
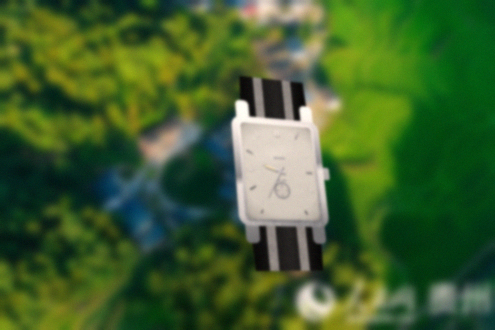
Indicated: 9,35
